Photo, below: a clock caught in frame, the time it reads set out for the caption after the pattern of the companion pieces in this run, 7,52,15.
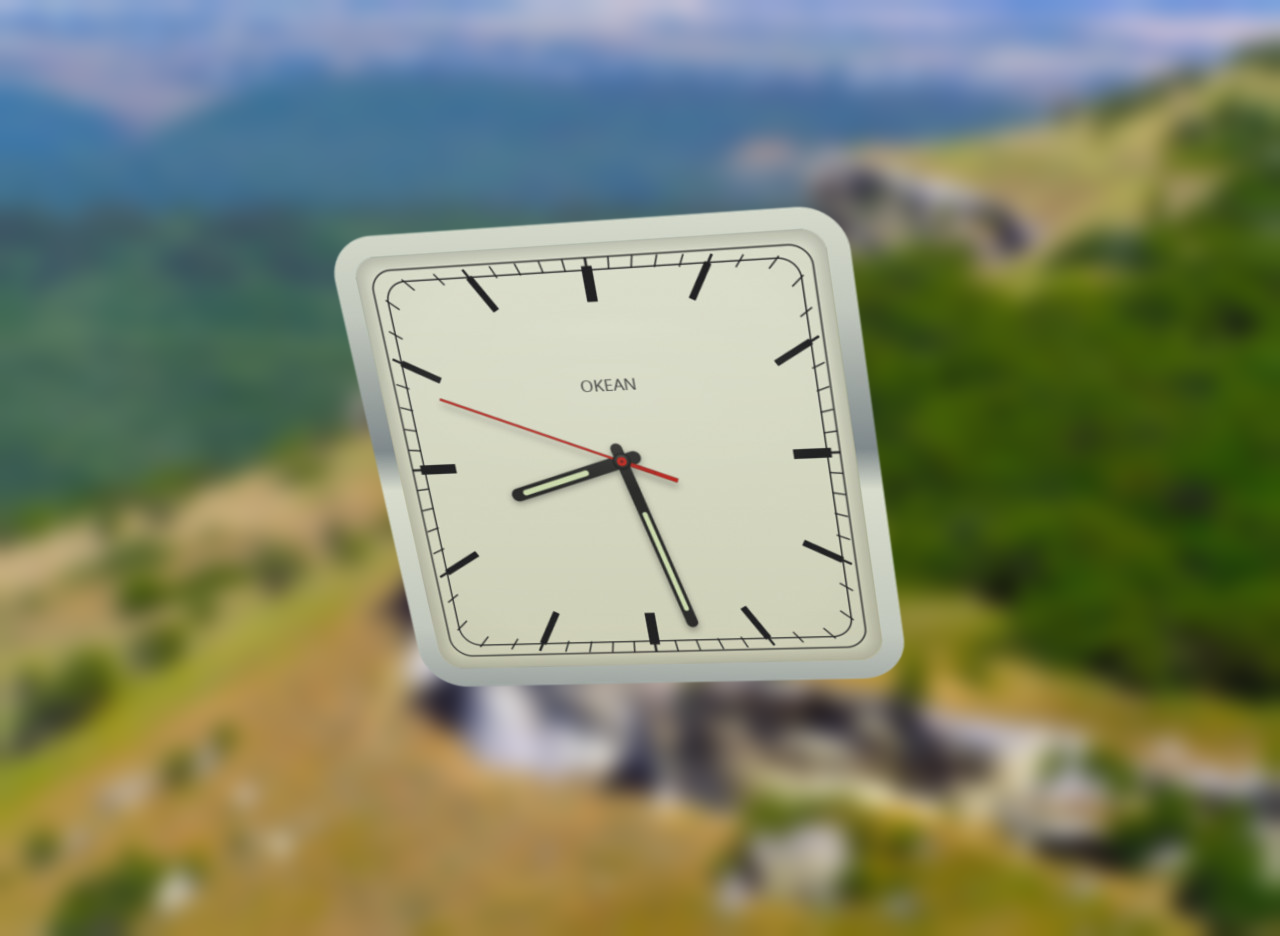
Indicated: 8,27,49
